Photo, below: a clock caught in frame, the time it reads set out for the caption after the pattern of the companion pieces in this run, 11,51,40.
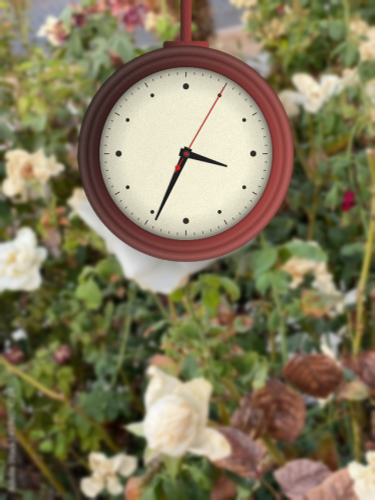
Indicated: 3,34,05
